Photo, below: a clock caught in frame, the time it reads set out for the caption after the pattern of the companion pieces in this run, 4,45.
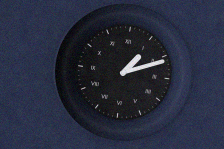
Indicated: 1,11
